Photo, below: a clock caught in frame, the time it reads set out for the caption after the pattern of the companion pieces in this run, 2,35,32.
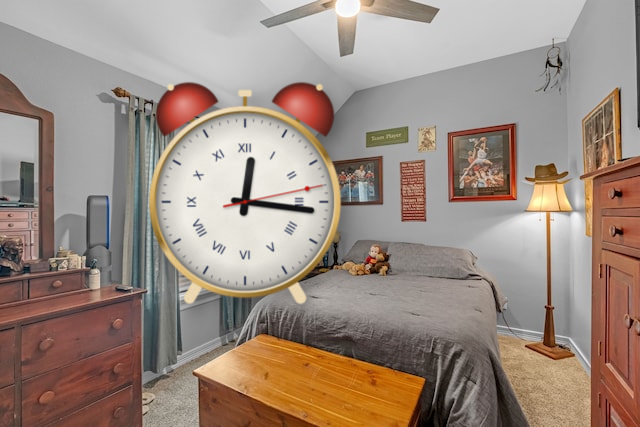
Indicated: 12,16,13
